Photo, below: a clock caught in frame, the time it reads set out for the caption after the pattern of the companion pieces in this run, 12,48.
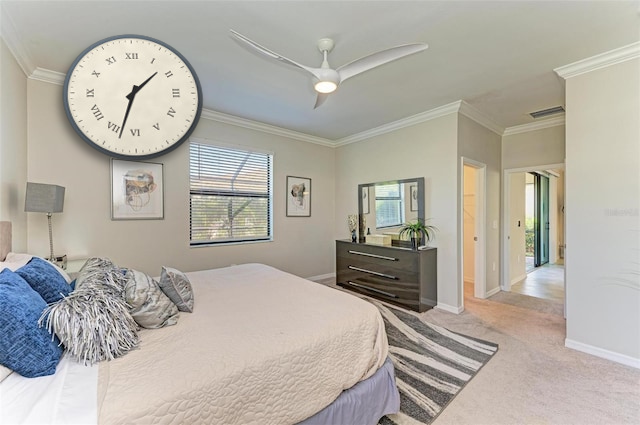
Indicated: 1,33
